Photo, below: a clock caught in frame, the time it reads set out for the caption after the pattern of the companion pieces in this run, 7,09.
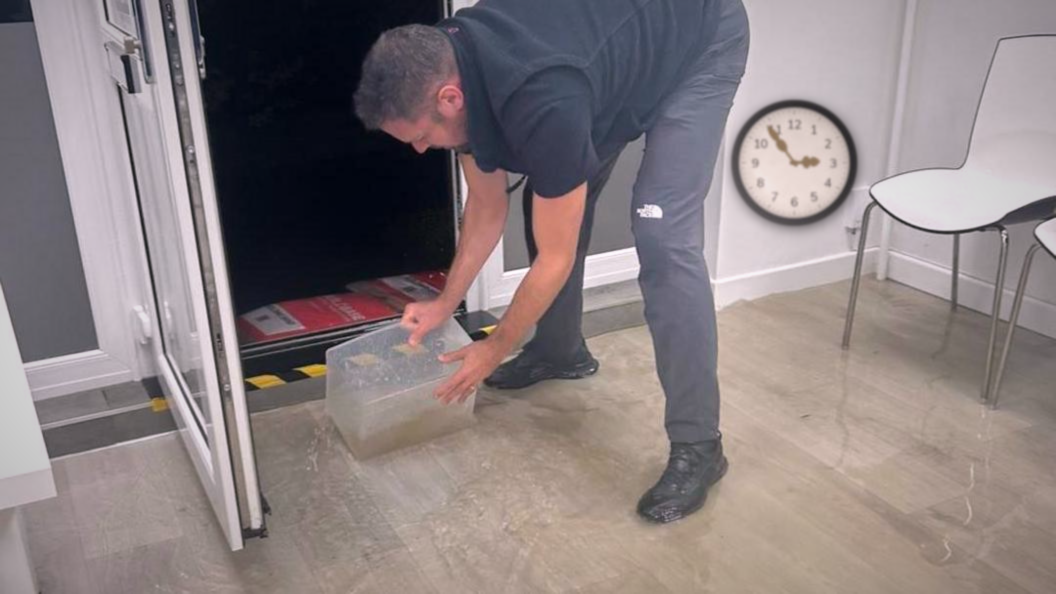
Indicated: 2,54
